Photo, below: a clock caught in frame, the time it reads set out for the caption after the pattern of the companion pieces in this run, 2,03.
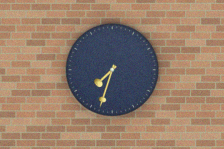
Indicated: 7,33
